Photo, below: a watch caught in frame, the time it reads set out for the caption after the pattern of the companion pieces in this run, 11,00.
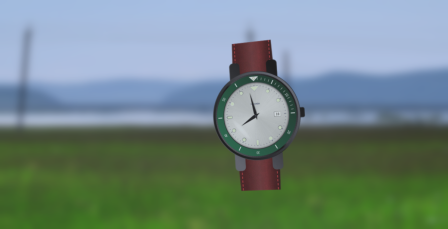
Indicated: 7,58
